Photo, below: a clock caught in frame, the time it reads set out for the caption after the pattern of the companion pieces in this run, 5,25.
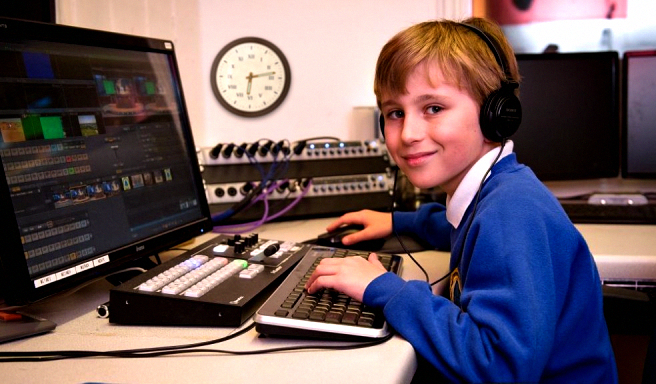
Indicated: 6,13
